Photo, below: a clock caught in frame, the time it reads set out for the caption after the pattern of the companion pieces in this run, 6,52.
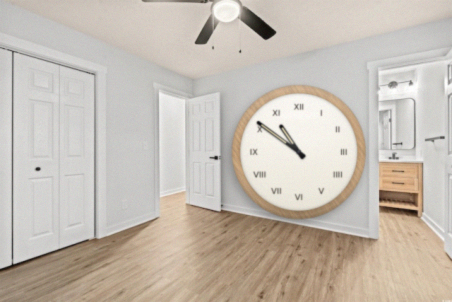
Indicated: 10,51
